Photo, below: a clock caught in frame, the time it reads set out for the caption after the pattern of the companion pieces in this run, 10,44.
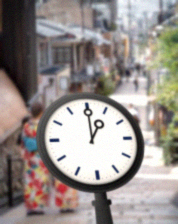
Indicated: 1,00
